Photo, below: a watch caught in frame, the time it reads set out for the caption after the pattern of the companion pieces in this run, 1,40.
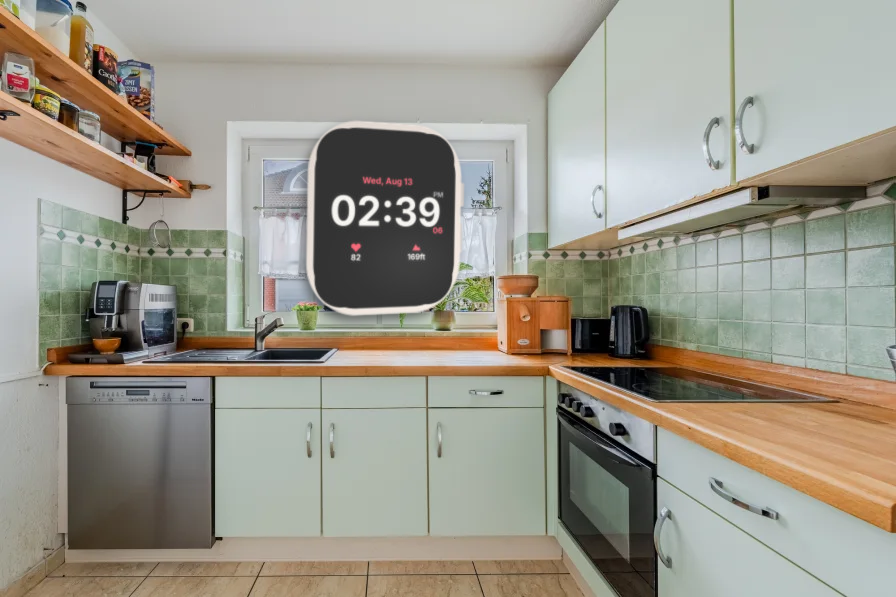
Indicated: 2,39
